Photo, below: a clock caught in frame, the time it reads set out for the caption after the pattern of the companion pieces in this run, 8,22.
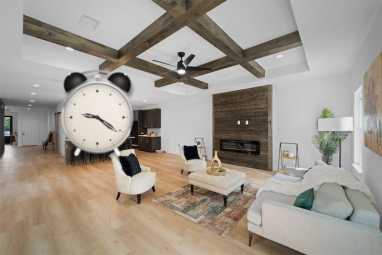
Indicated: 9,21
